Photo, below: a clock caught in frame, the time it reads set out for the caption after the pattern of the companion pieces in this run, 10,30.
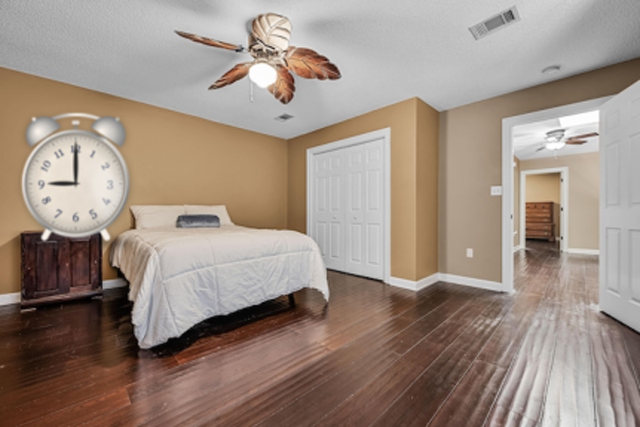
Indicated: 9,00
